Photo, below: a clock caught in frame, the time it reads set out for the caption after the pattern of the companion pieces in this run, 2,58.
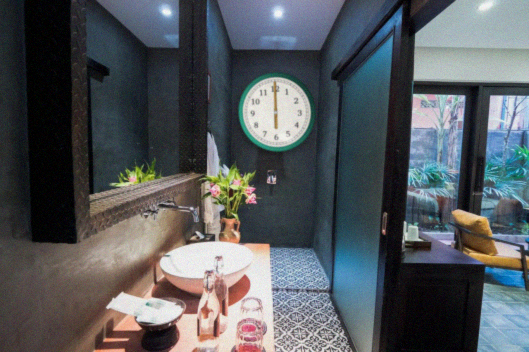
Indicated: 6,00
